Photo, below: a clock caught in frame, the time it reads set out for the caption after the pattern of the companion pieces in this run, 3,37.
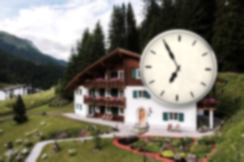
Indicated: 6,55
